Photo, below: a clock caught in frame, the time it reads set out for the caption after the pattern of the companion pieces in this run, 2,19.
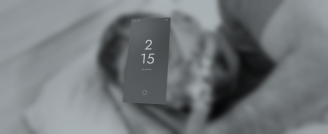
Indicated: 2,15
